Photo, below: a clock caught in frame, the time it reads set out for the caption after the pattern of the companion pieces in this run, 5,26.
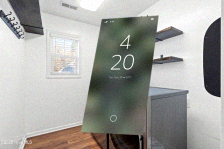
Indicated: 4,20
